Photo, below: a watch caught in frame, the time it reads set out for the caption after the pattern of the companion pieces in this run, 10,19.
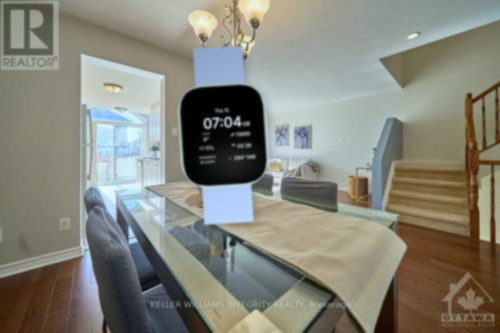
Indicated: 7,04
